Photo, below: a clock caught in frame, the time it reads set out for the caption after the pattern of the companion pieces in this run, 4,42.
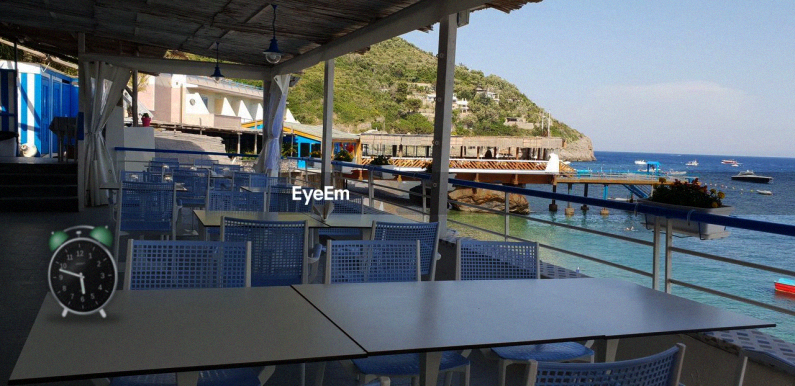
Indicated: 5,48
